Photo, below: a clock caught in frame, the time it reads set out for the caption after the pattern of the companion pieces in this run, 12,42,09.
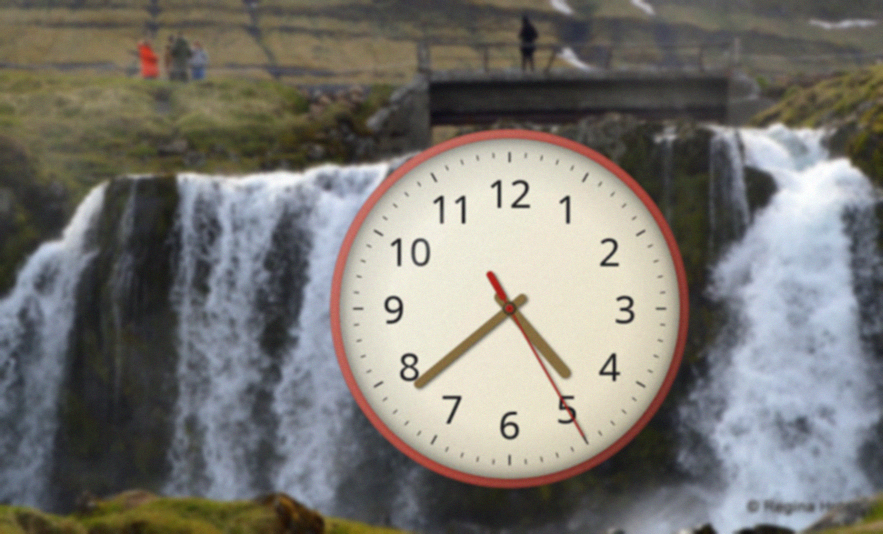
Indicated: 4,38,25
